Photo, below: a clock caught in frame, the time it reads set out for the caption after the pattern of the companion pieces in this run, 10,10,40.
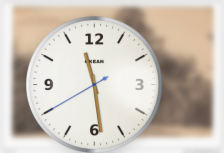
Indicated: 11,28,40
